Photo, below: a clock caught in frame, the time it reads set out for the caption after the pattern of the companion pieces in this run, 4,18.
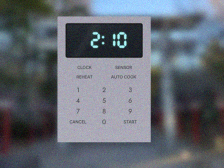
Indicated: 2,10
